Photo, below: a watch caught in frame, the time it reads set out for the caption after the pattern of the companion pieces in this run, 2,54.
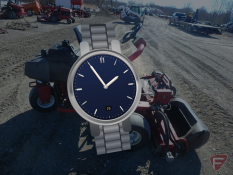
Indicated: 1,55
